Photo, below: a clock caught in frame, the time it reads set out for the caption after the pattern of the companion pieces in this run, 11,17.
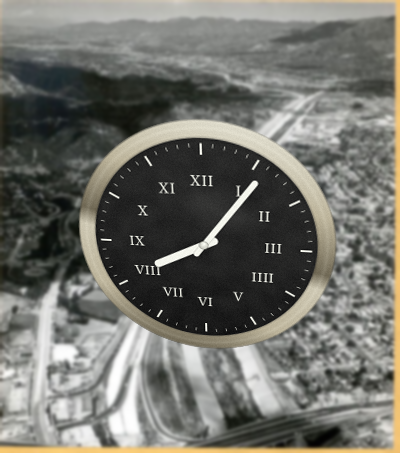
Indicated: 8,06
